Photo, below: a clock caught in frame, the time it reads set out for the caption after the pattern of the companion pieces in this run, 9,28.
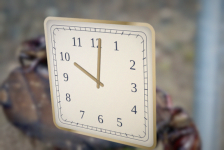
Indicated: 10,01
